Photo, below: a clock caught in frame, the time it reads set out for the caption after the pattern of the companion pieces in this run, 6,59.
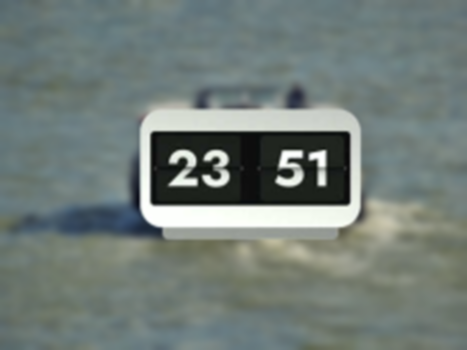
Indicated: 23,51
